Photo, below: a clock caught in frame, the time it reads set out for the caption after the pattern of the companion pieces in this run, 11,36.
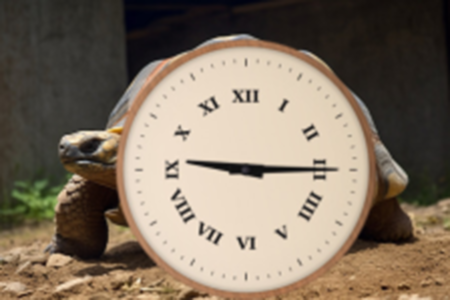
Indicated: 9,15
